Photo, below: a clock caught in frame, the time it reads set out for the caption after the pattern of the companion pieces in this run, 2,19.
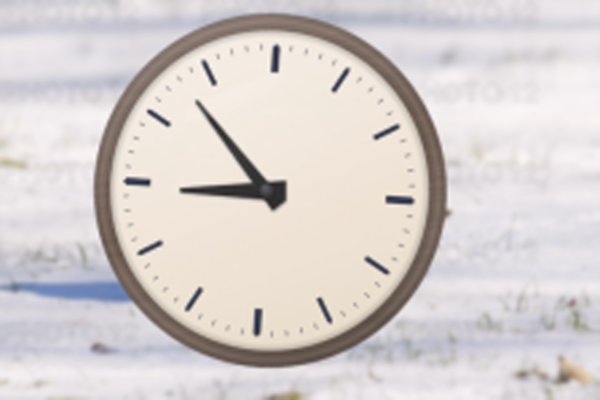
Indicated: 8,53
